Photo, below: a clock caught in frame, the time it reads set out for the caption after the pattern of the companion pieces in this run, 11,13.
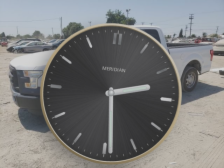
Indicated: 2,29
